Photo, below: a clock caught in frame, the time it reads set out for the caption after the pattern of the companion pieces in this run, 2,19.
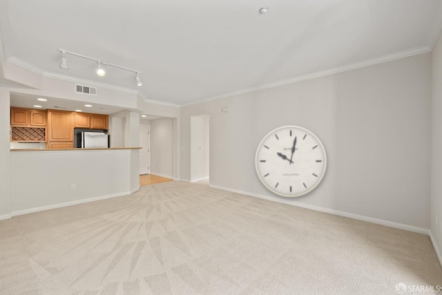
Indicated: 10,02
